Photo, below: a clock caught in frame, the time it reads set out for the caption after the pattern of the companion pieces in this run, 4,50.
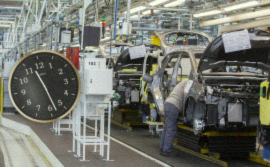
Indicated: 11,28
